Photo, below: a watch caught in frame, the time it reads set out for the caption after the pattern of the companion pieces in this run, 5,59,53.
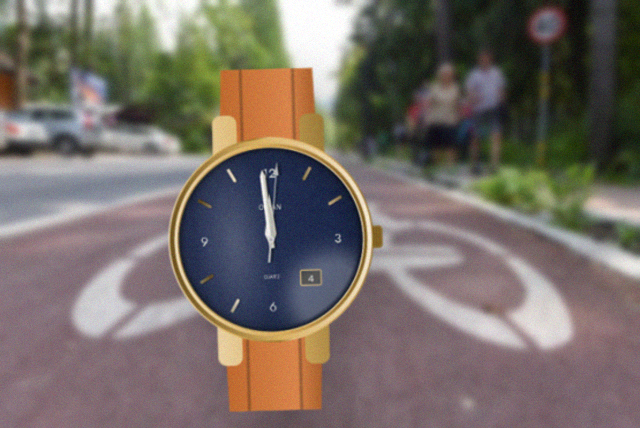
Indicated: 11,59,01
